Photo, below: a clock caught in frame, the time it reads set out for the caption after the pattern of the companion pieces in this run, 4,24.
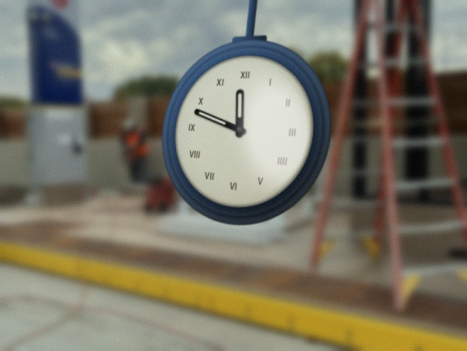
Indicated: 11,48
